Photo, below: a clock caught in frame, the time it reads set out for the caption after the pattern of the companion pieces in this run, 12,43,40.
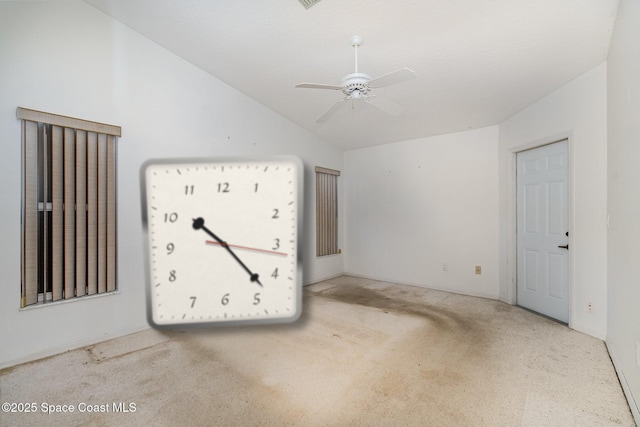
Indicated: 10,23,17
